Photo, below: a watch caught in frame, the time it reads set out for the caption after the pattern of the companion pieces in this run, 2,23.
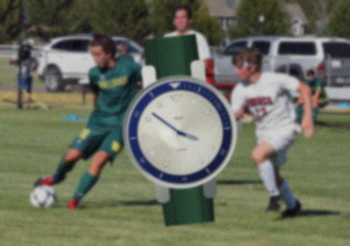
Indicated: 3,52
